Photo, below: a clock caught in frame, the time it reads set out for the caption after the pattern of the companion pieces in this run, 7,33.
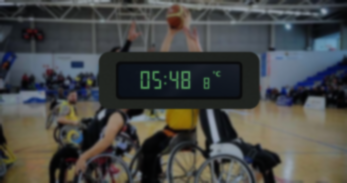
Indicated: 5,48
